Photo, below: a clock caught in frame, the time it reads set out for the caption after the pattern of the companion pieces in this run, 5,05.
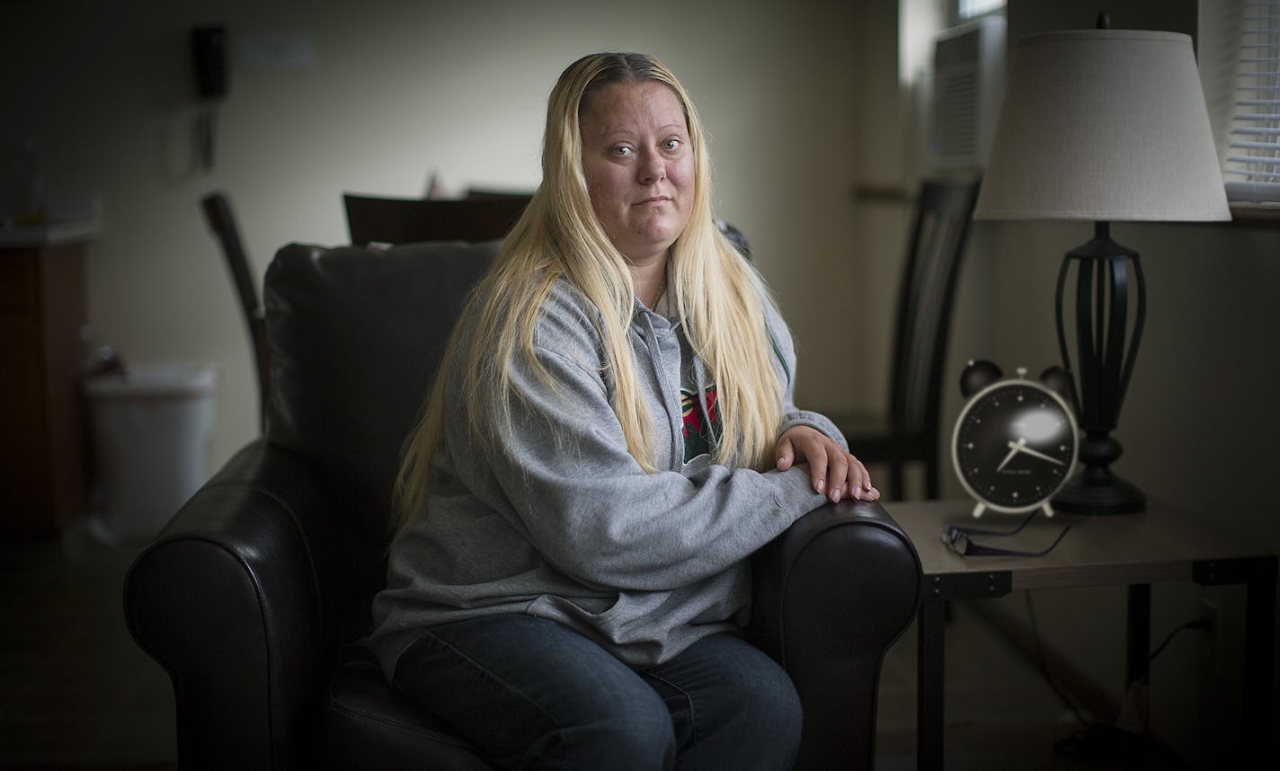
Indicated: 7,18
